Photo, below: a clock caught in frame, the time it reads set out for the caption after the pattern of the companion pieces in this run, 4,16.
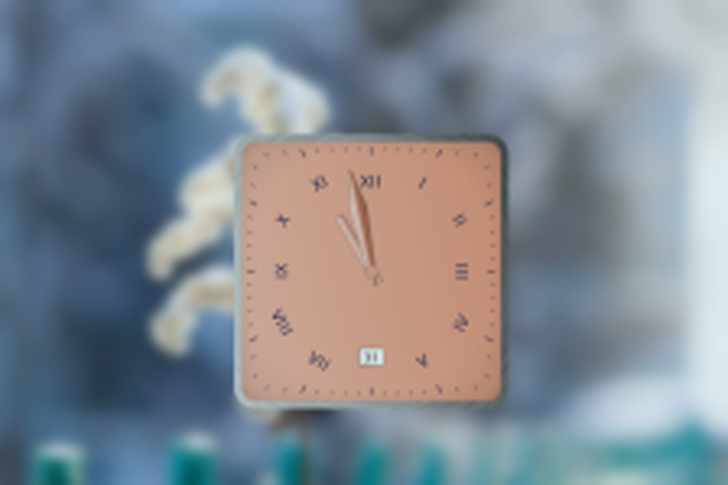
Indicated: 10,58
